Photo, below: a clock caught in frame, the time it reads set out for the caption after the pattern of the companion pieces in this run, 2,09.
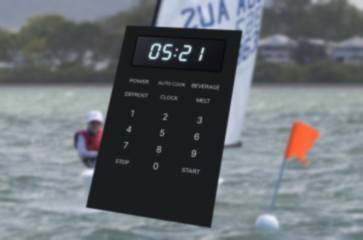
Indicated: 5,21
